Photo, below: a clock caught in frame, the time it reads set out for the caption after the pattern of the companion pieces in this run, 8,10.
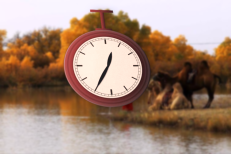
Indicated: 12,35
